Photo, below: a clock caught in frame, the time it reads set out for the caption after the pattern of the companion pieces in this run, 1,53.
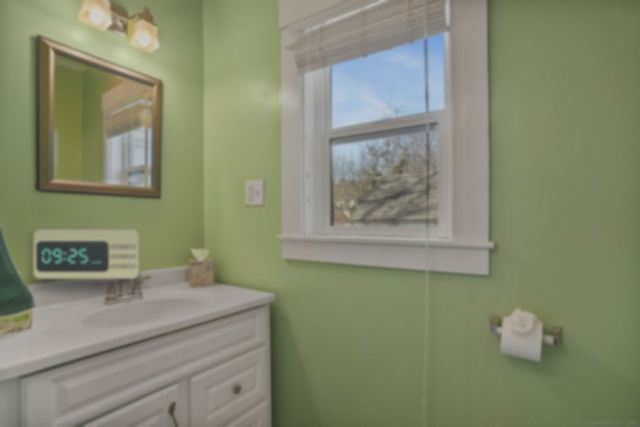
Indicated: 9,25
